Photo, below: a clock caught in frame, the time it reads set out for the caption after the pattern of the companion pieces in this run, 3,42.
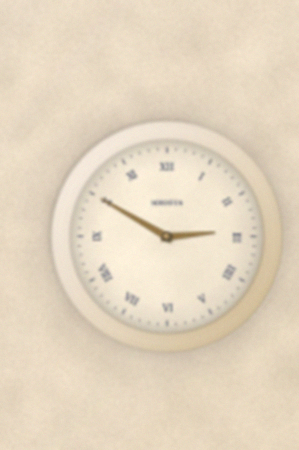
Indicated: 2,50
